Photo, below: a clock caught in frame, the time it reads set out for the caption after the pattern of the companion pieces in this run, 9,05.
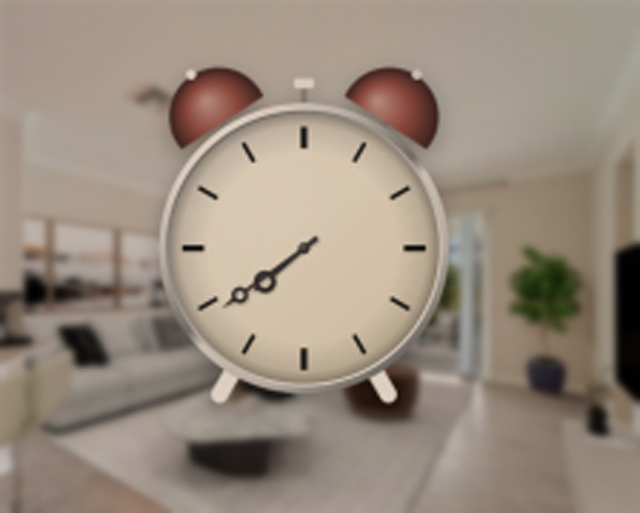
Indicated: 7,39
